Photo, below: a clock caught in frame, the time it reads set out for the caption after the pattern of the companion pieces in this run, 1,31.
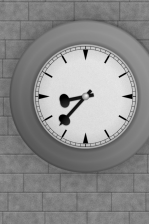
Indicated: 8,37
